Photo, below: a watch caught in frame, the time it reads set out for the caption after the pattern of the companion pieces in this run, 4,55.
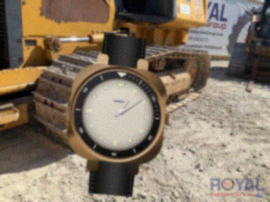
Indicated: 1,09
